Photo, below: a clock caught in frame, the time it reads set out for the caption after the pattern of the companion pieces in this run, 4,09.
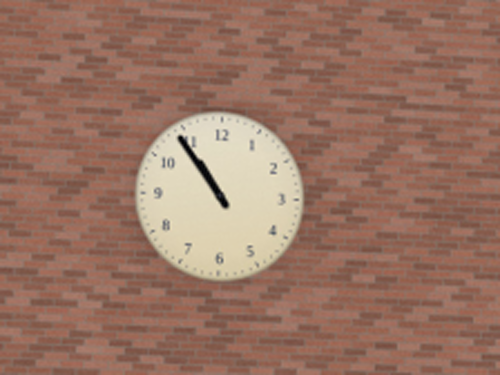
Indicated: 10,54
